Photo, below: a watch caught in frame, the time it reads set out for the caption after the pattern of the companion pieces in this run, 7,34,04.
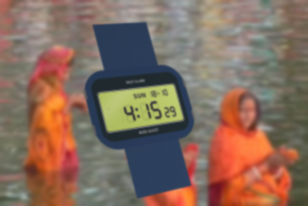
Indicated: 4,15,29
